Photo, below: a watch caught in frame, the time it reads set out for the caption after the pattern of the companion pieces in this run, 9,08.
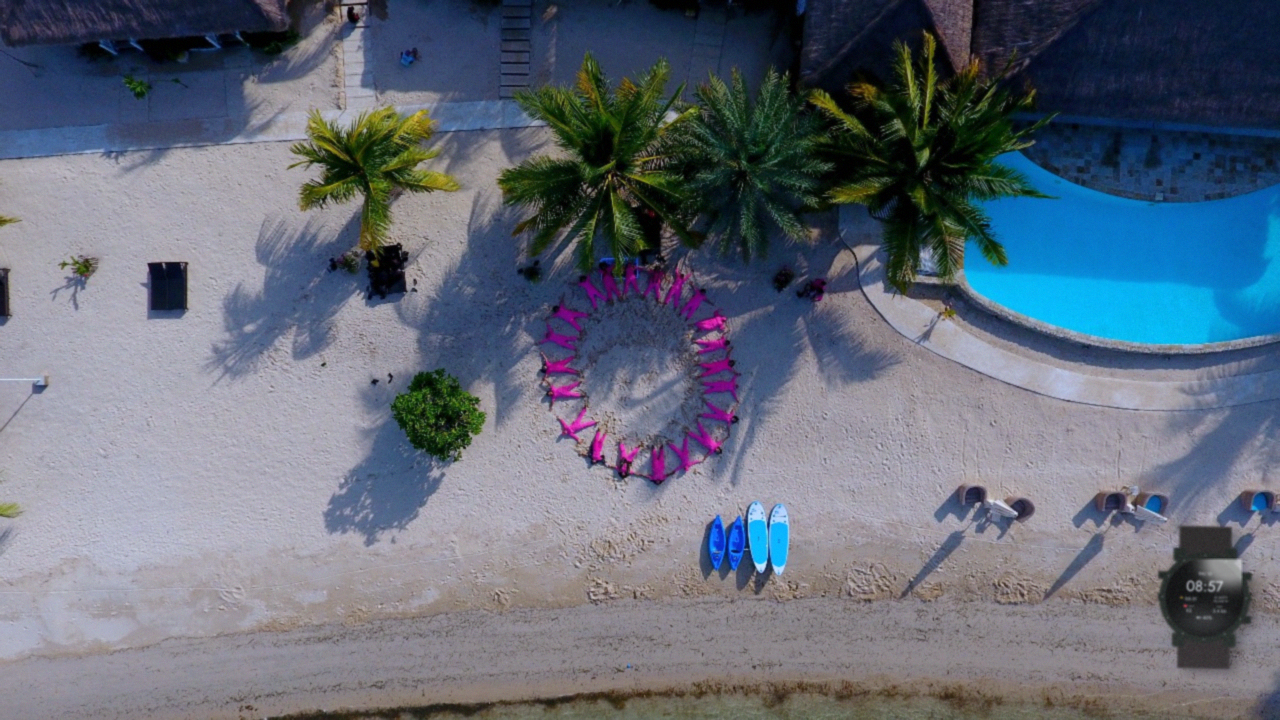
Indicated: 8,57
